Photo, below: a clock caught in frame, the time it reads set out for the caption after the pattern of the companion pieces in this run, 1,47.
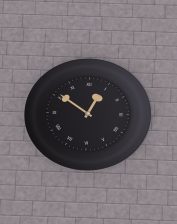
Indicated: 12,51
